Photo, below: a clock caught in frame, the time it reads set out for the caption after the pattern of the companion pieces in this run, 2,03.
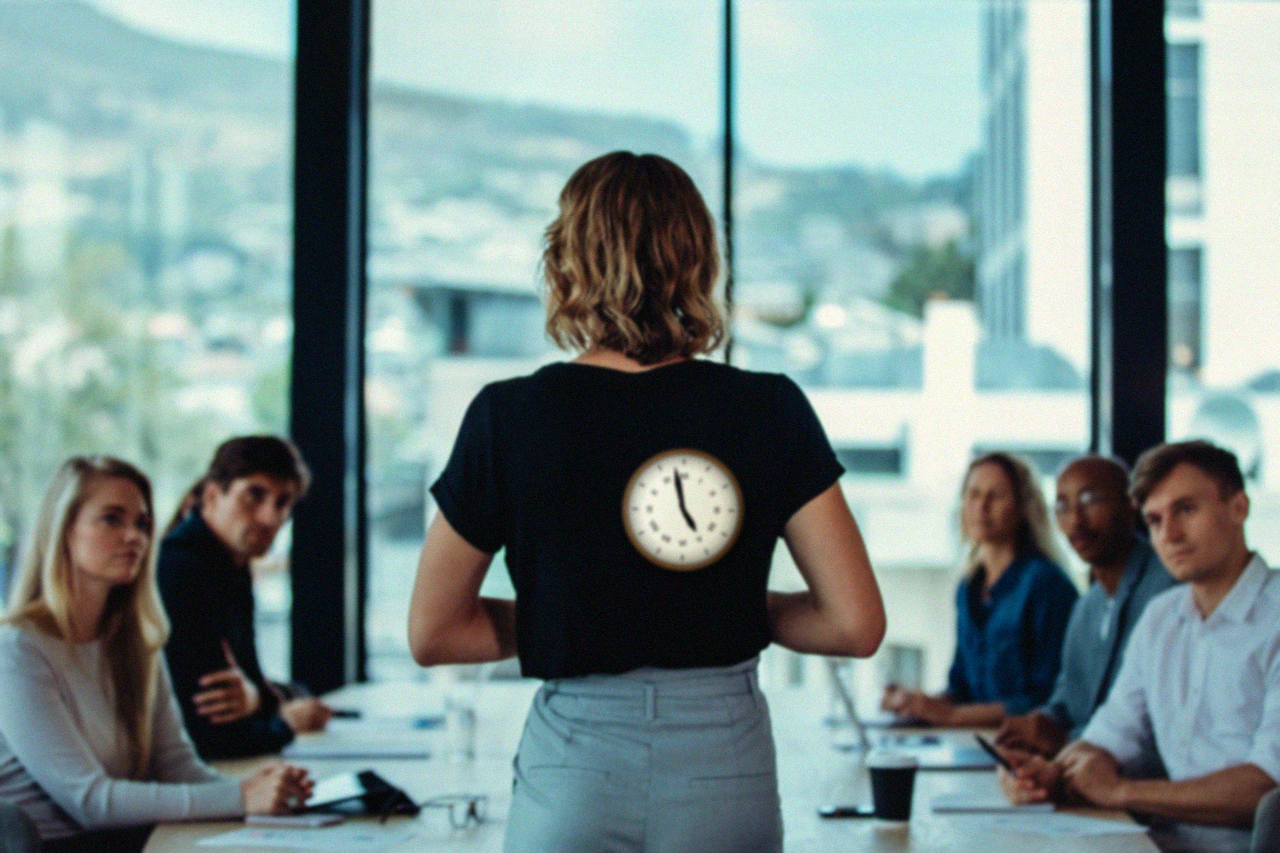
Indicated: 4,58
